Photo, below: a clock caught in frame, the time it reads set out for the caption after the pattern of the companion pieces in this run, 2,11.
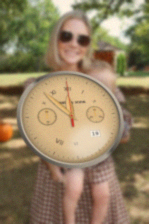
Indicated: 11,53
